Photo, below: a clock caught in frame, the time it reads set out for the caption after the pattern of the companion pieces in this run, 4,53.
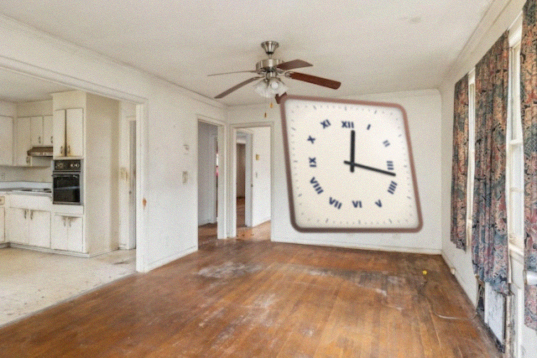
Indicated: 12,17
